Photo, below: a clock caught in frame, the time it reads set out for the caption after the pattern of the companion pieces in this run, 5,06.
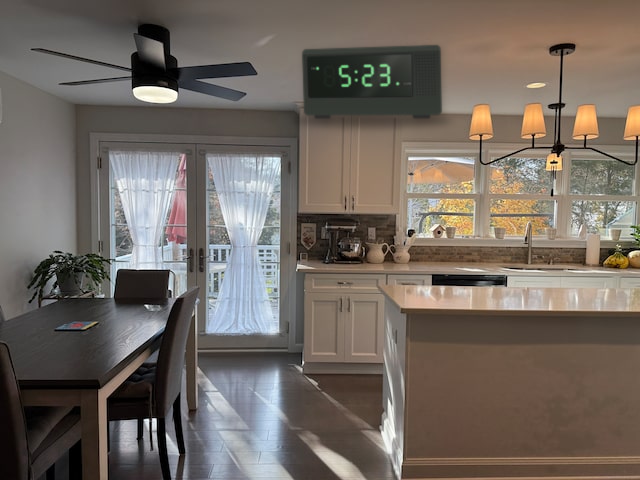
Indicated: 5,23
